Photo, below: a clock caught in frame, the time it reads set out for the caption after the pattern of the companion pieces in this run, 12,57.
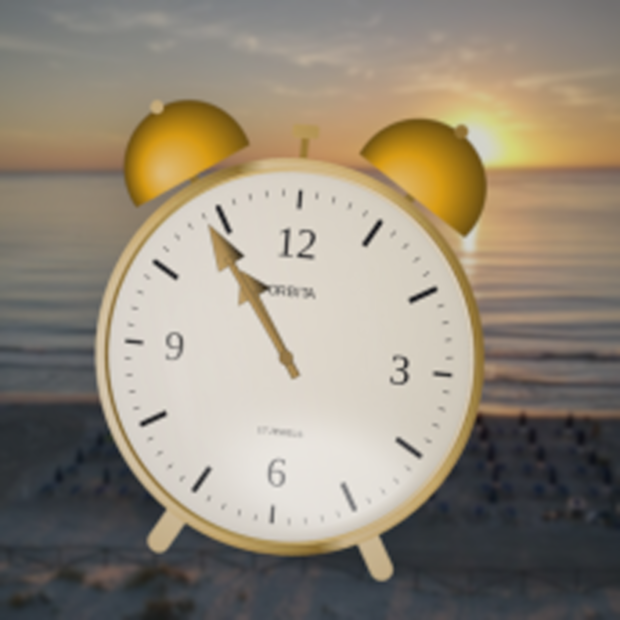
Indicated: 10,54
